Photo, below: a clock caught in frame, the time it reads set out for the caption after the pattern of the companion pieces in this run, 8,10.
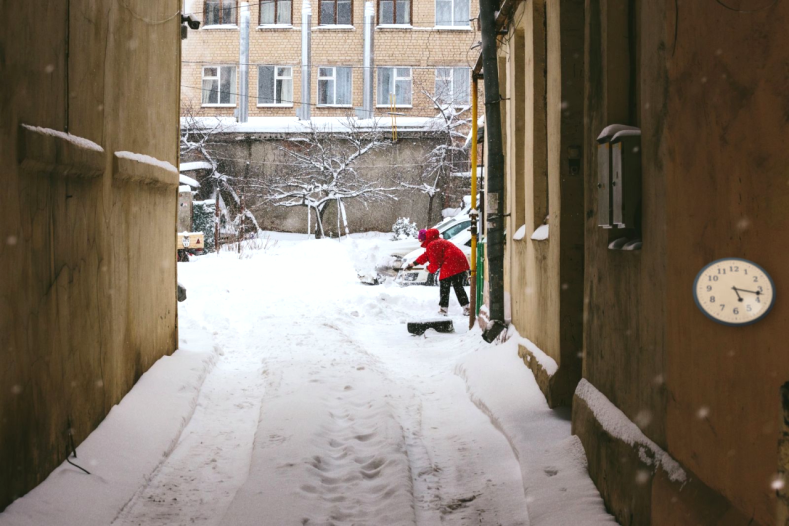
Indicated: 5,17
